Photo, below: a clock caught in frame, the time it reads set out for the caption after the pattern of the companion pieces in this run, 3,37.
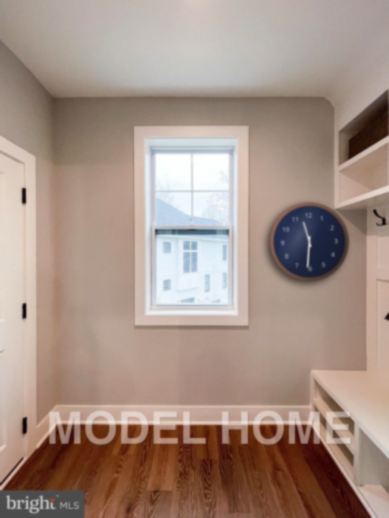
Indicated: 11,31
